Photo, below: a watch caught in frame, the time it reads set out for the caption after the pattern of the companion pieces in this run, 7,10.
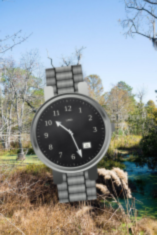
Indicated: 10,27
